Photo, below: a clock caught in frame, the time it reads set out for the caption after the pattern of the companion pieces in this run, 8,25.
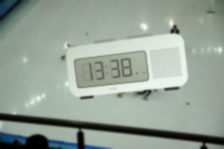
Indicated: 13,38
